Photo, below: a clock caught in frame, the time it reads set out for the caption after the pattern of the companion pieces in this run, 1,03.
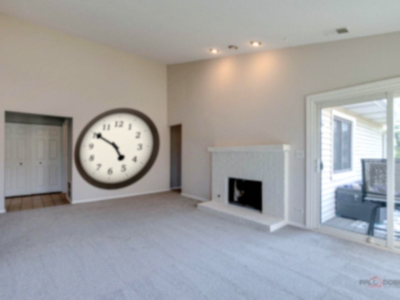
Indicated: 4,50
